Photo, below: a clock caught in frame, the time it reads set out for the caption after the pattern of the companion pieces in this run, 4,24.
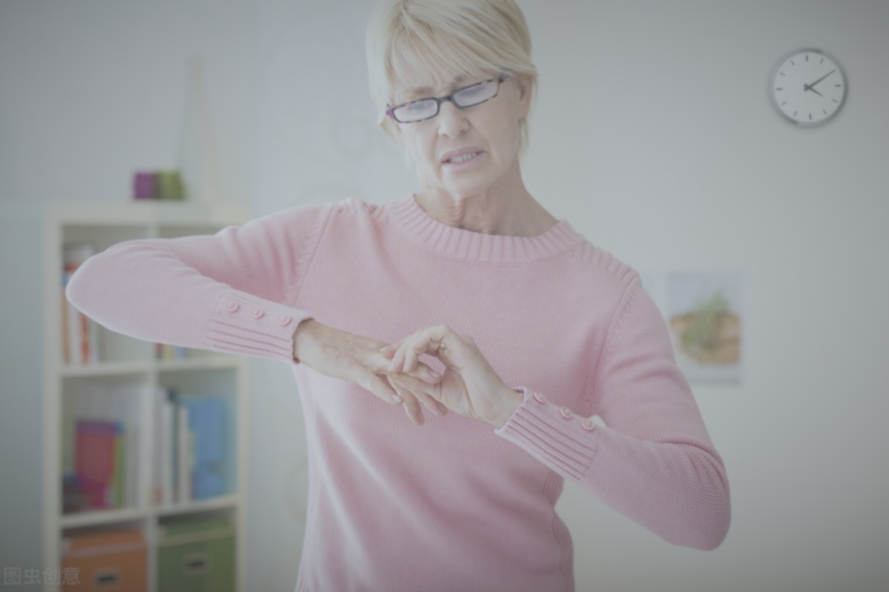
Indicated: 4,10
